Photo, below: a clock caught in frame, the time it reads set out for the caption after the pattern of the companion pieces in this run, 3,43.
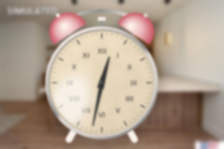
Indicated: 12,32
